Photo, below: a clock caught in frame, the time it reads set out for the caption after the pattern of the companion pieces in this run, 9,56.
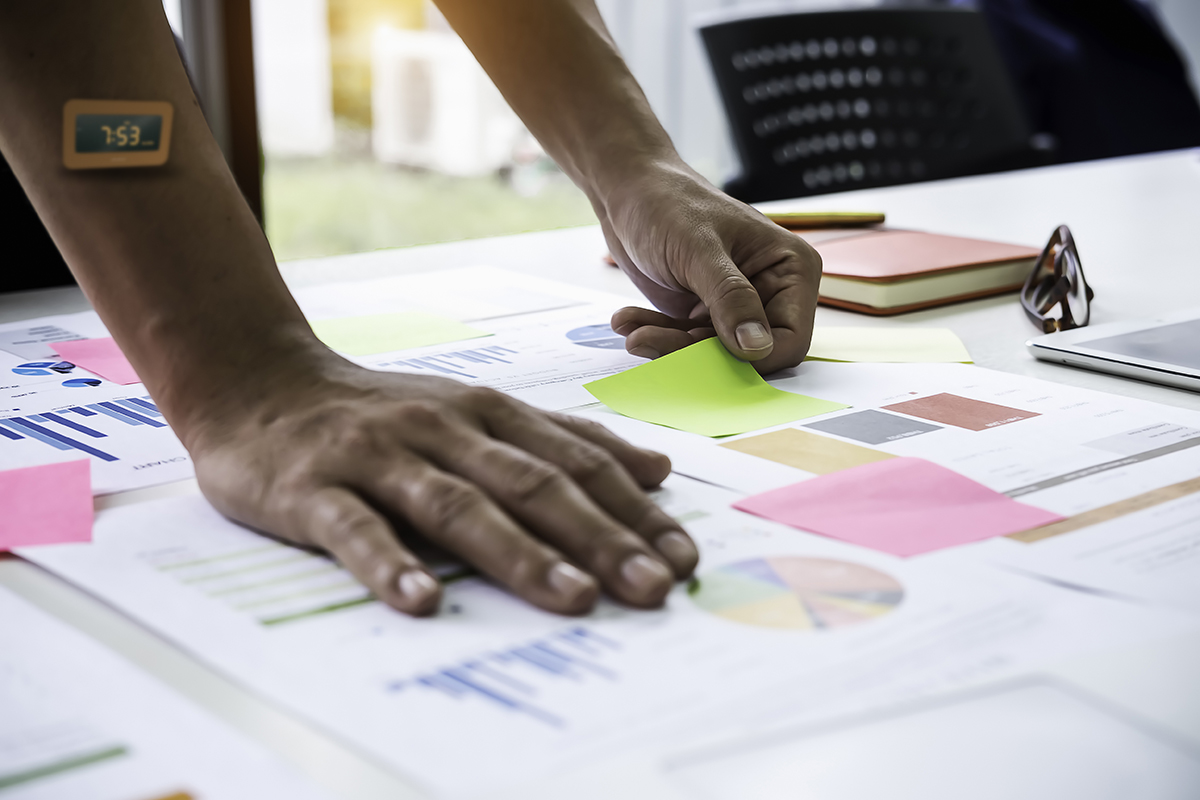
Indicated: 7,53
